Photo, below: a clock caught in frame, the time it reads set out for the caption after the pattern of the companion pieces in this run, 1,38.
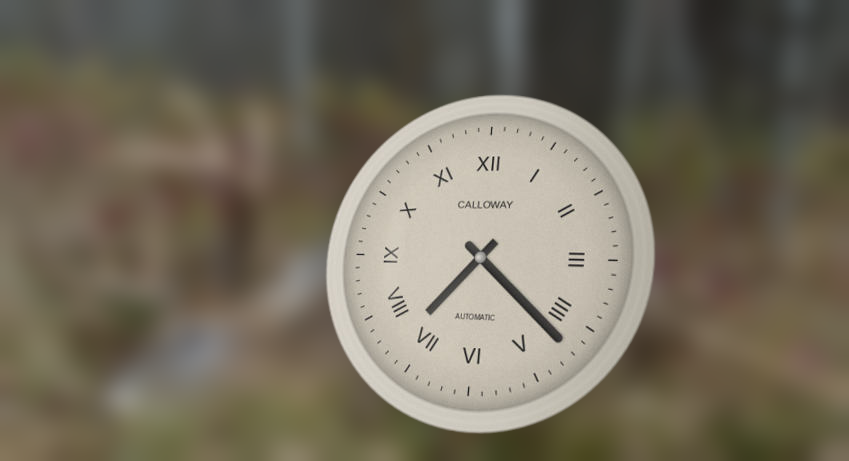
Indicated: 7,22
